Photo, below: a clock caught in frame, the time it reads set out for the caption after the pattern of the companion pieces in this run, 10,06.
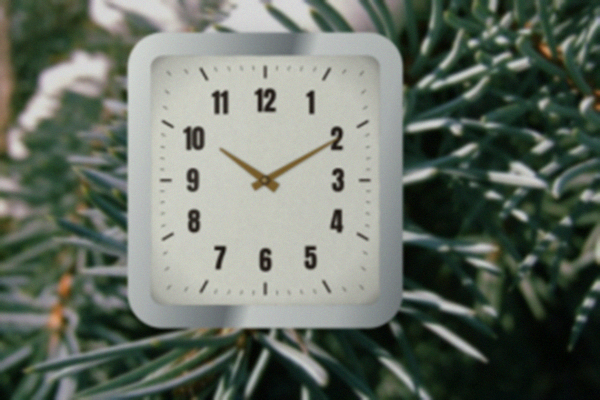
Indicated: 10,10
